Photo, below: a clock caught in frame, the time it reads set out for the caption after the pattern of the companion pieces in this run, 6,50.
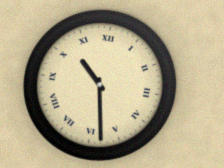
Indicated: 10,28
